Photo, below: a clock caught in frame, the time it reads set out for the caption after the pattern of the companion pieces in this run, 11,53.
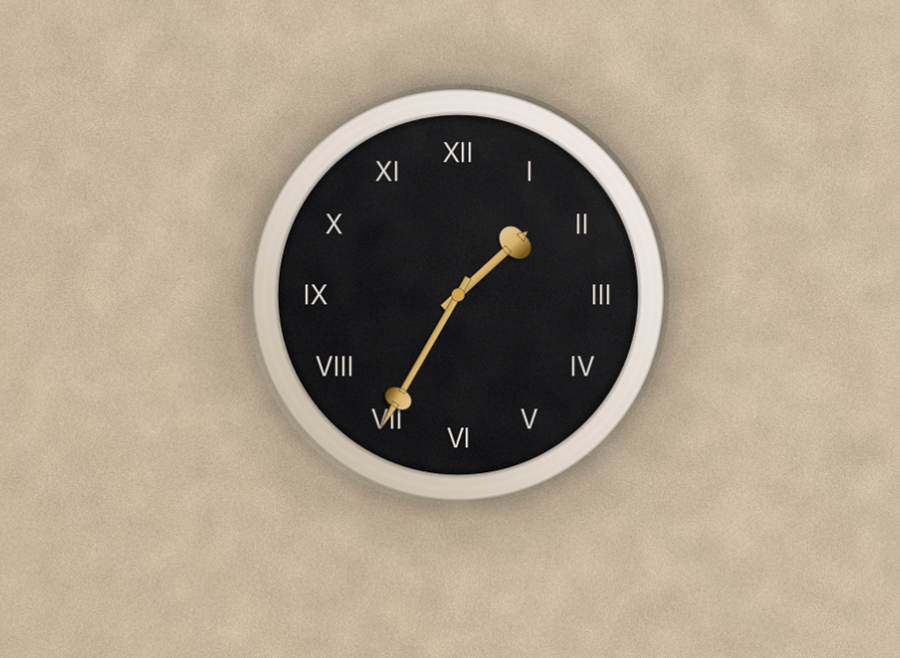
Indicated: 1,35
